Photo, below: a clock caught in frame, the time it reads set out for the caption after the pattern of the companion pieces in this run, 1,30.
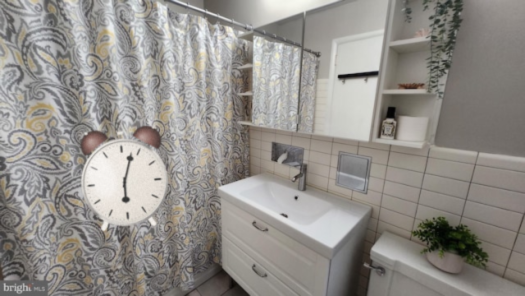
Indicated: 6,03
